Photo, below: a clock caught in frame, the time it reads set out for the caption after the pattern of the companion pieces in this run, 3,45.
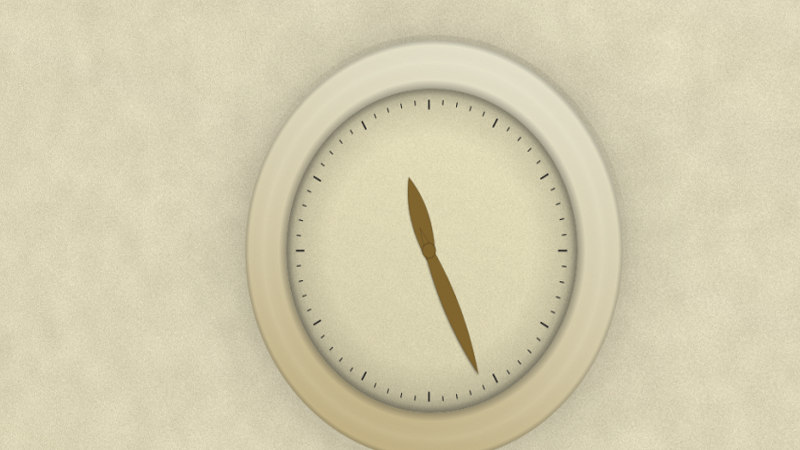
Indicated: 11,26
